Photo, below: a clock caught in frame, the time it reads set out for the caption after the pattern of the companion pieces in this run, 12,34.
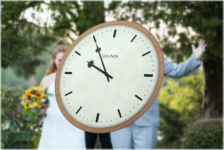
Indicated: 9,55
